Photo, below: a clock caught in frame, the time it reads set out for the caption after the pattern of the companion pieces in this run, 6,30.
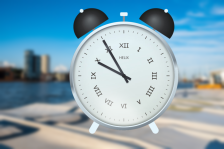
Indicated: 9,55
